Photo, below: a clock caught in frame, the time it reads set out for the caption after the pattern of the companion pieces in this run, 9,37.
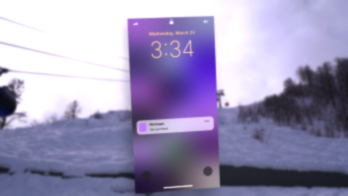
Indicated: 3,34
